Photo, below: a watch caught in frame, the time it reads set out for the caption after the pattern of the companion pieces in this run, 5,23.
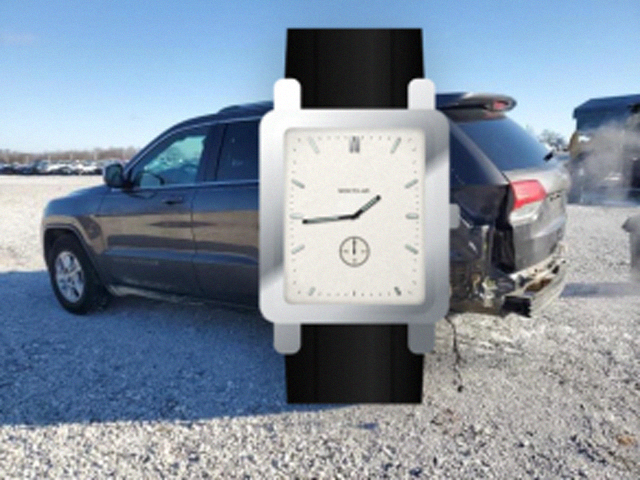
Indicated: 1,44
